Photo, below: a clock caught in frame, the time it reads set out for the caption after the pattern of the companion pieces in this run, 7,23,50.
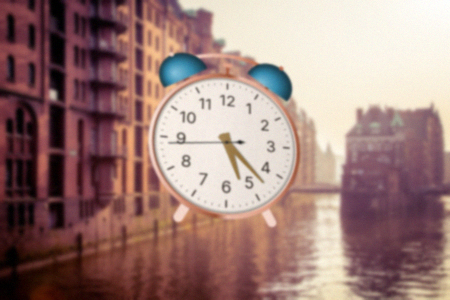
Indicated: 5,22,44
